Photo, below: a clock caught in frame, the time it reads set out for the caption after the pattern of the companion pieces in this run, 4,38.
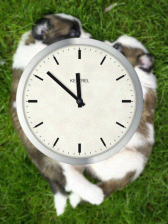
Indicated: 11,52
